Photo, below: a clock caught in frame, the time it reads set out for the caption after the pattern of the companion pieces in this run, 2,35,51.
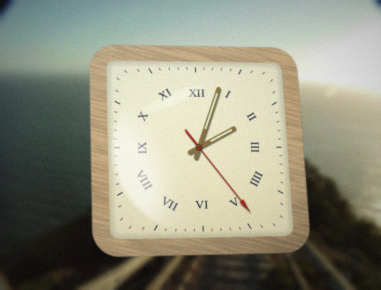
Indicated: 2,03,24
